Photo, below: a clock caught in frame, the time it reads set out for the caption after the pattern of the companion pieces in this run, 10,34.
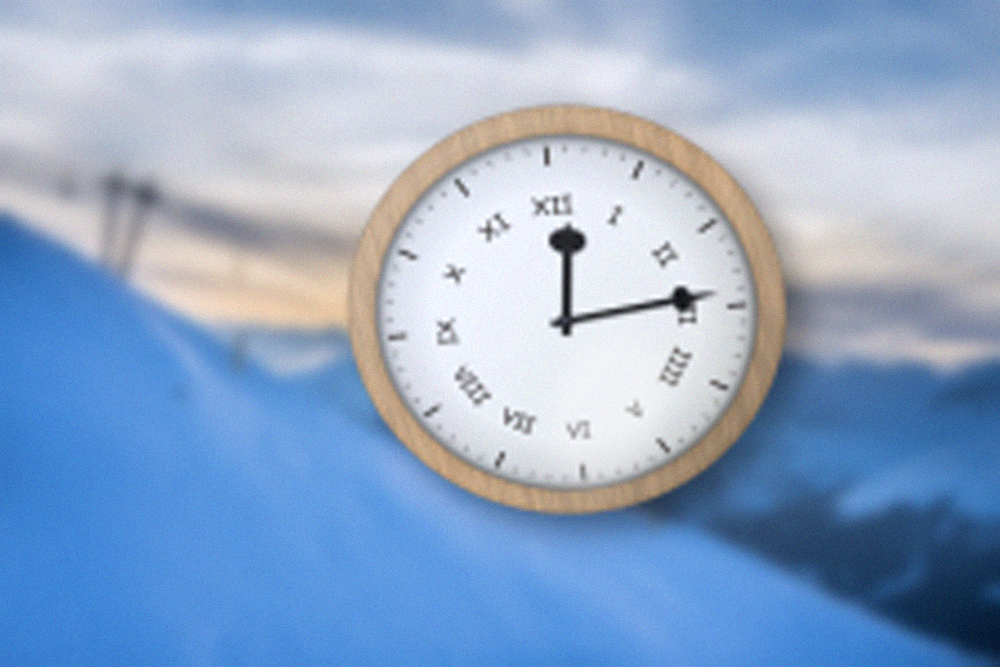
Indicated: 12,14
